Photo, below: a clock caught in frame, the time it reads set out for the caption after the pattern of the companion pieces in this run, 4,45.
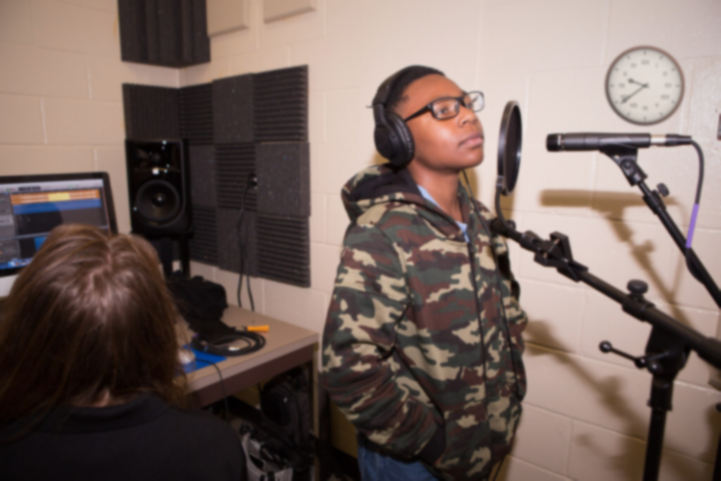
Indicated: 9,39
